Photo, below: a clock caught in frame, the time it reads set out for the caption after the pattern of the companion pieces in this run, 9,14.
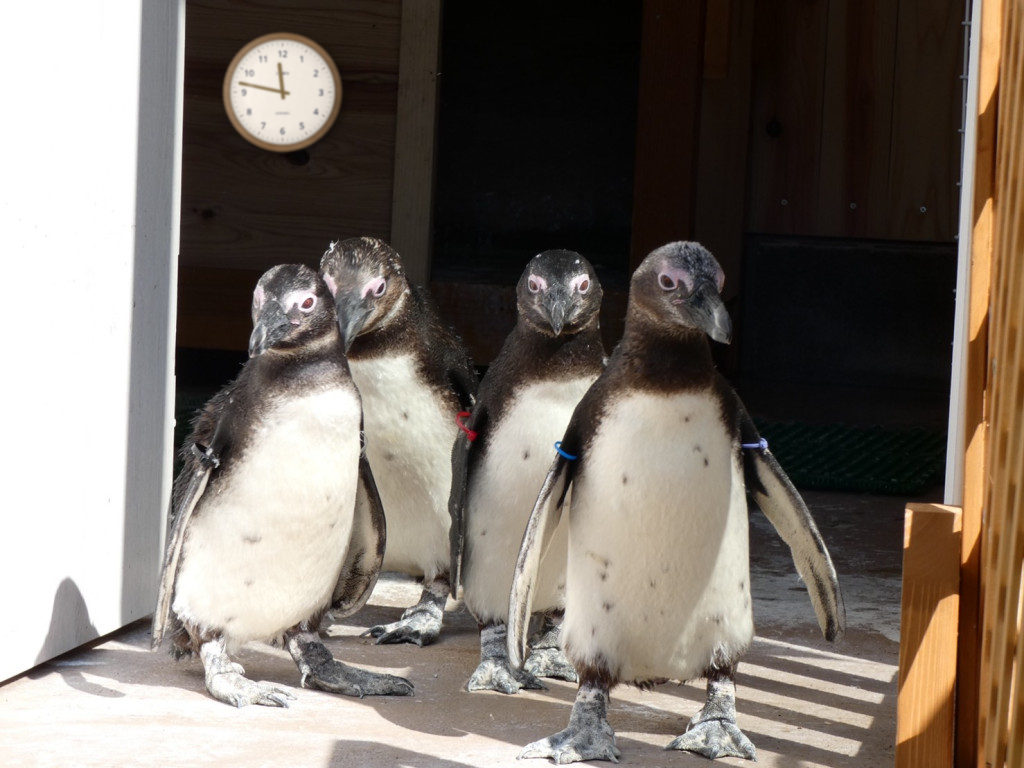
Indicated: 11,47
